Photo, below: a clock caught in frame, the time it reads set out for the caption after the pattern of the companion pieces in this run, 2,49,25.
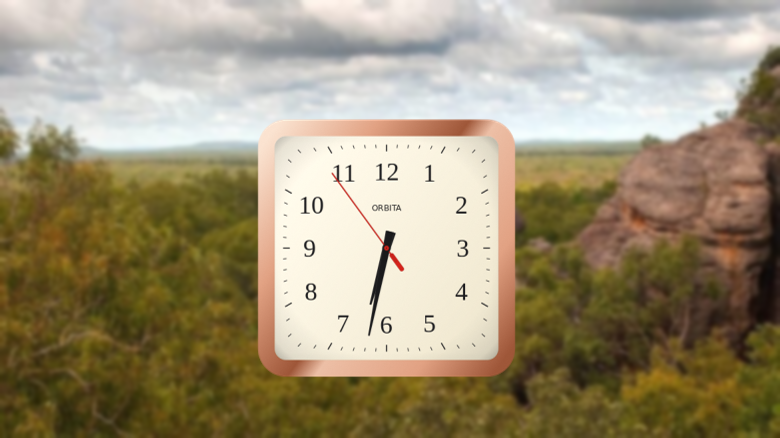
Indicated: 6,31,54
